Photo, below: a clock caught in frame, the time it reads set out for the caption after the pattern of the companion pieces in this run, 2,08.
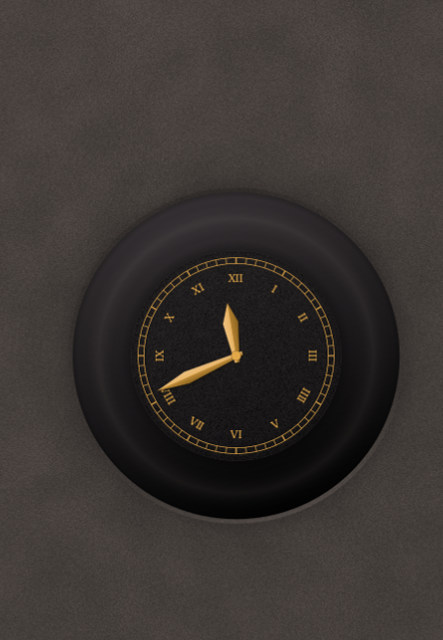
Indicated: 11,41
